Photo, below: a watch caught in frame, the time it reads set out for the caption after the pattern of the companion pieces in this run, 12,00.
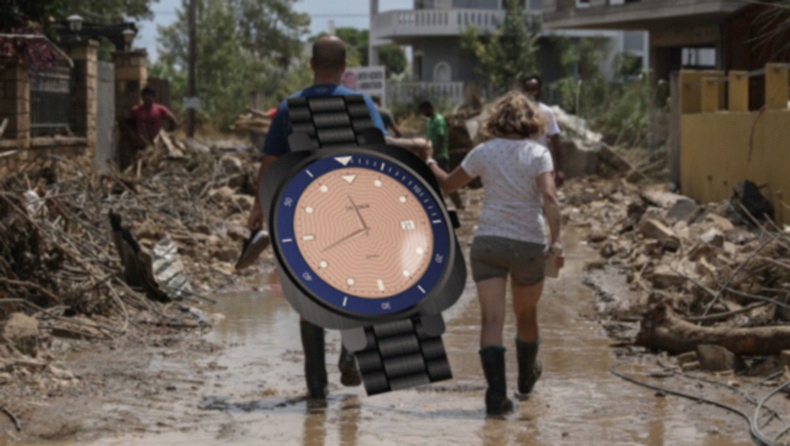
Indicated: 11,42
